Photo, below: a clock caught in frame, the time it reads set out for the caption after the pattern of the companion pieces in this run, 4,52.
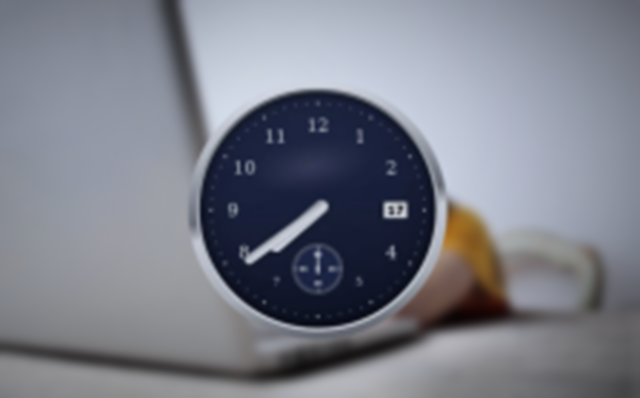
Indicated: 7,39
